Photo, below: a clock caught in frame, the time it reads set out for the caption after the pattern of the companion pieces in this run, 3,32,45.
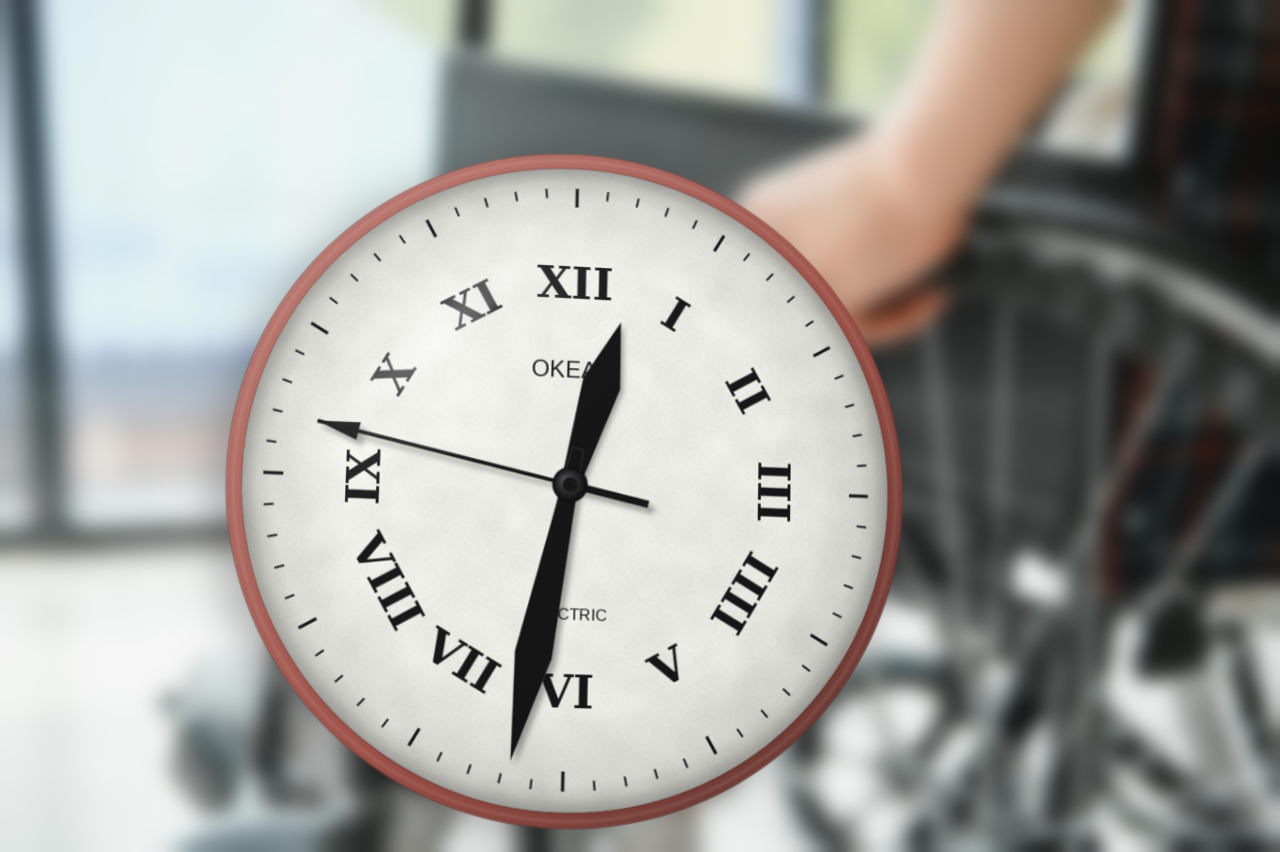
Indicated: 12,31,47
